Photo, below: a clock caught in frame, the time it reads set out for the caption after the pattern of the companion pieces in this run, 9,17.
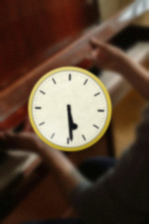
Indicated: 5,29
